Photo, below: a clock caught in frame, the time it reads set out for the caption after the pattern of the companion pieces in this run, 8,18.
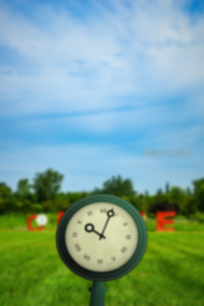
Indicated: 10,03
